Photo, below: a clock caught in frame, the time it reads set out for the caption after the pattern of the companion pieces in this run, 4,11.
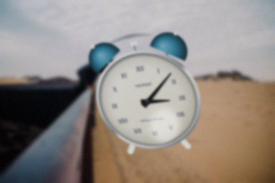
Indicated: 3,08
